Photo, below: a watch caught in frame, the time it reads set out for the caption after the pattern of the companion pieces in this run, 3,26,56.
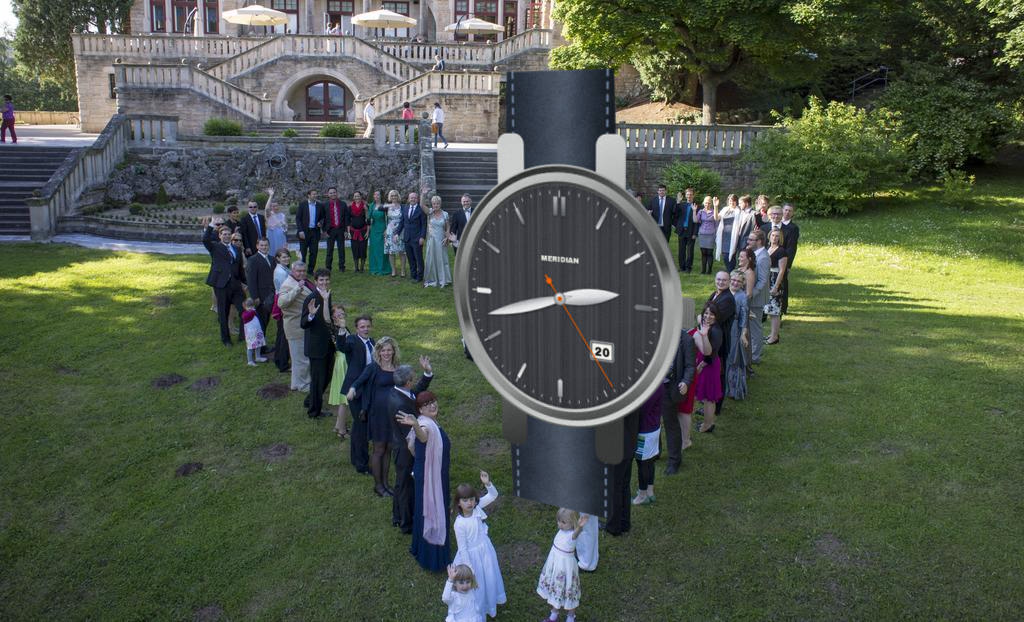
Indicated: 2,42,24
